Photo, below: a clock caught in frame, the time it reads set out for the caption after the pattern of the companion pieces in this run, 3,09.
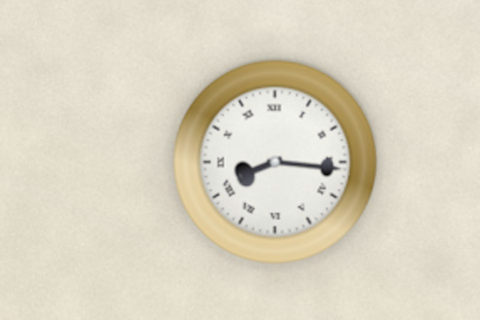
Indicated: 8,16
